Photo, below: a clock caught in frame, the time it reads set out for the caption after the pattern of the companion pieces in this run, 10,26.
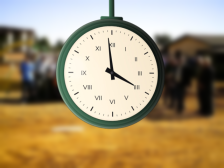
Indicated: 3,59
